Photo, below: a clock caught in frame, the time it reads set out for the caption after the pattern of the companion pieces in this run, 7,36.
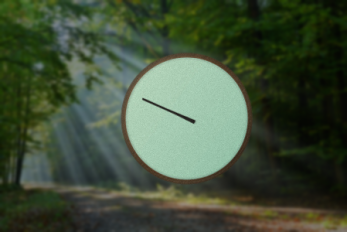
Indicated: 9,49
